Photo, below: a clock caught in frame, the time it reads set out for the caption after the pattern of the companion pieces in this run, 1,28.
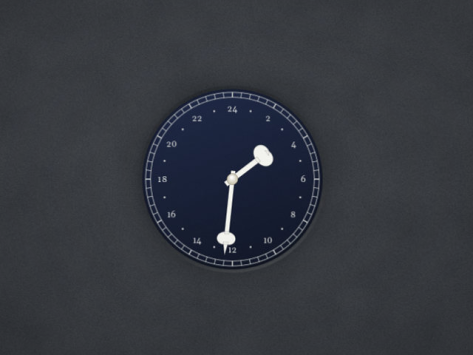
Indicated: 3,31
